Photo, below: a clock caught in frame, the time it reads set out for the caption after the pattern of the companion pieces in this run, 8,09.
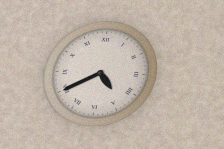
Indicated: 4,40
